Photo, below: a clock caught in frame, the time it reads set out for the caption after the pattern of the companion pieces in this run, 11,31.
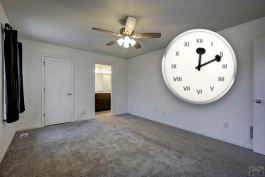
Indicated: 12,11
